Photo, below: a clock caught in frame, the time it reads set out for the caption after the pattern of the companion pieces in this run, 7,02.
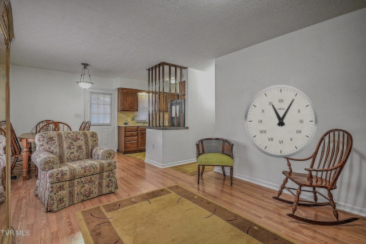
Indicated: 11,05
